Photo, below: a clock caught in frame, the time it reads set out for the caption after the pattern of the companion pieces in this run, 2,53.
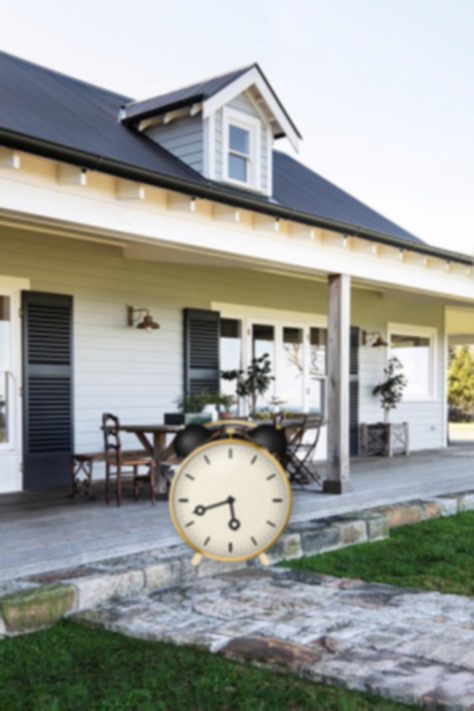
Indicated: 5,42
